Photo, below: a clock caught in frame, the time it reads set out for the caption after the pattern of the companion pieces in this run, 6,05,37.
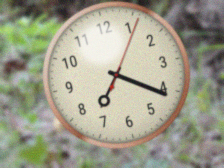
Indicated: 7,21,06
